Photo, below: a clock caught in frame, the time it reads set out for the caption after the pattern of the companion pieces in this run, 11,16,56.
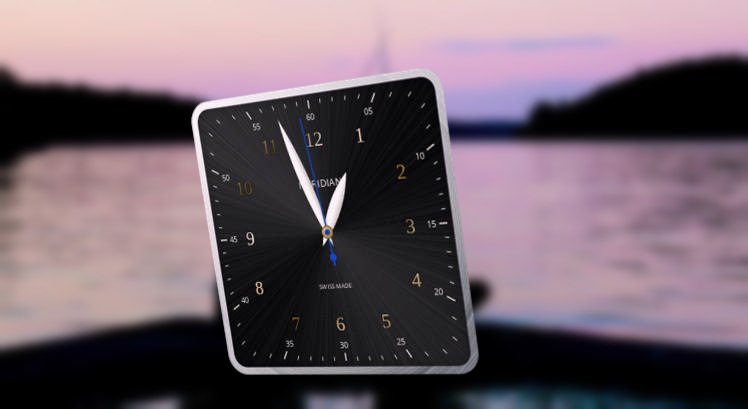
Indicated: 12,56,59
